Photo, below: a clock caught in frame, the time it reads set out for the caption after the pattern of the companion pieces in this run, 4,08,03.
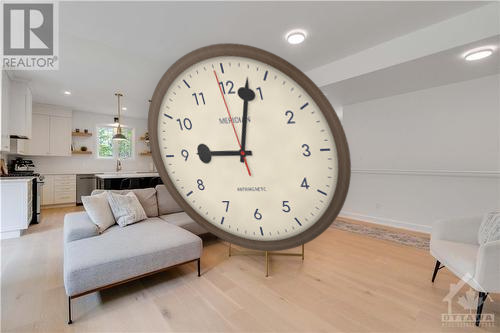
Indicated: 9,02,59
